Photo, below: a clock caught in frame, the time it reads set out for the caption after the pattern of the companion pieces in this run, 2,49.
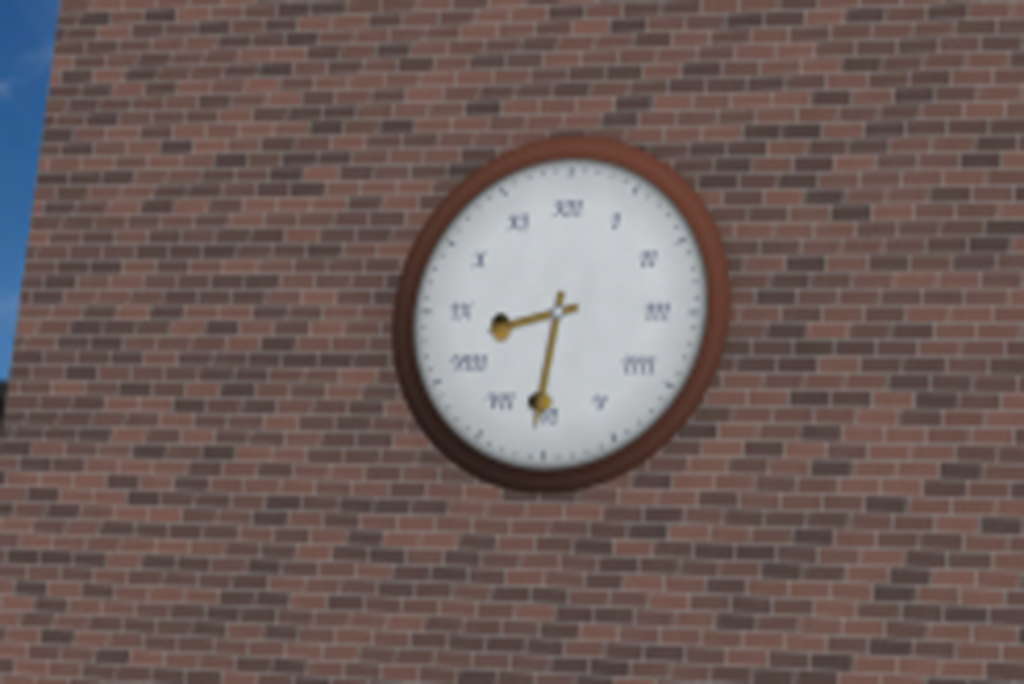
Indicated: 8,31
